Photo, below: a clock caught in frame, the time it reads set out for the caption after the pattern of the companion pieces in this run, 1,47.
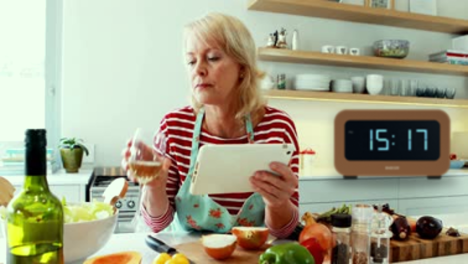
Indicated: 15,17
